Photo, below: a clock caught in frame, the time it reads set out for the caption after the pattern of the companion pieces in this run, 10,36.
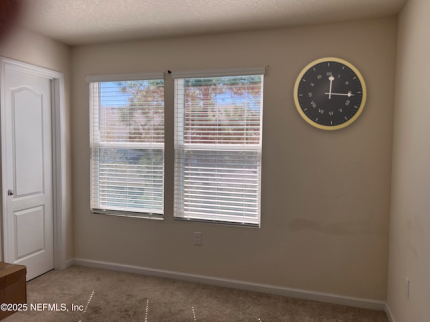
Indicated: 12,16
